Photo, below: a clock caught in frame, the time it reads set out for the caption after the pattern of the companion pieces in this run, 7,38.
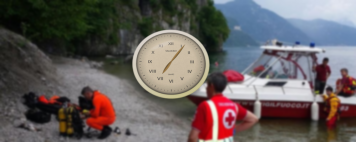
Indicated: 7,06
